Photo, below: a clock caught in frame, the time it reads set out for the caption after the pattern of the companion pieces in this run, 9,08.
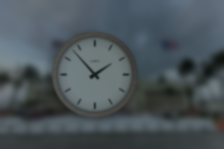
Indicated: 1,53
